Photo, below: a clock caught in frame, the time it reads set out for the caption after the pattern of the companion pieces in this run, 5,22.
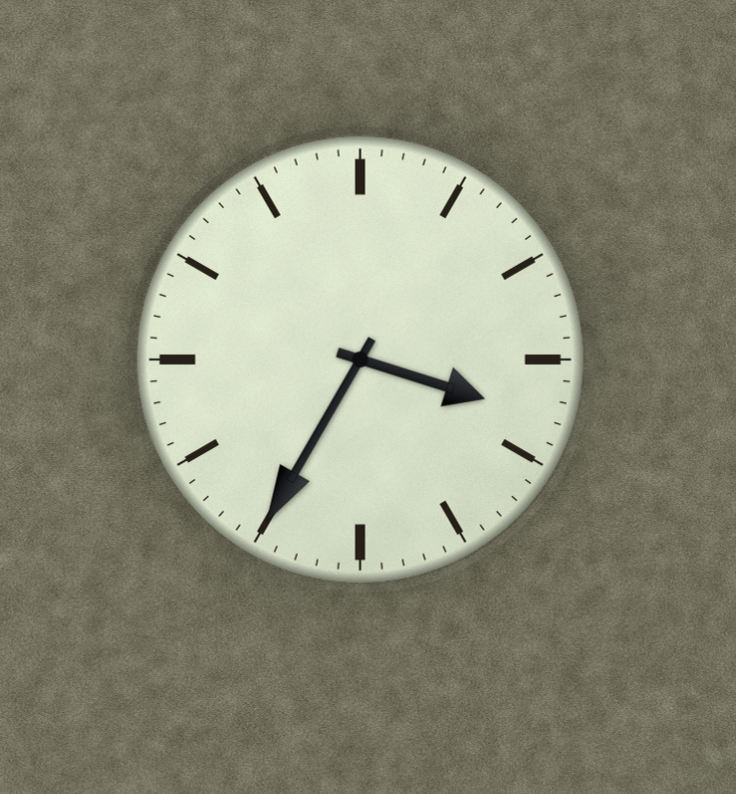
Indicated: 3,35
